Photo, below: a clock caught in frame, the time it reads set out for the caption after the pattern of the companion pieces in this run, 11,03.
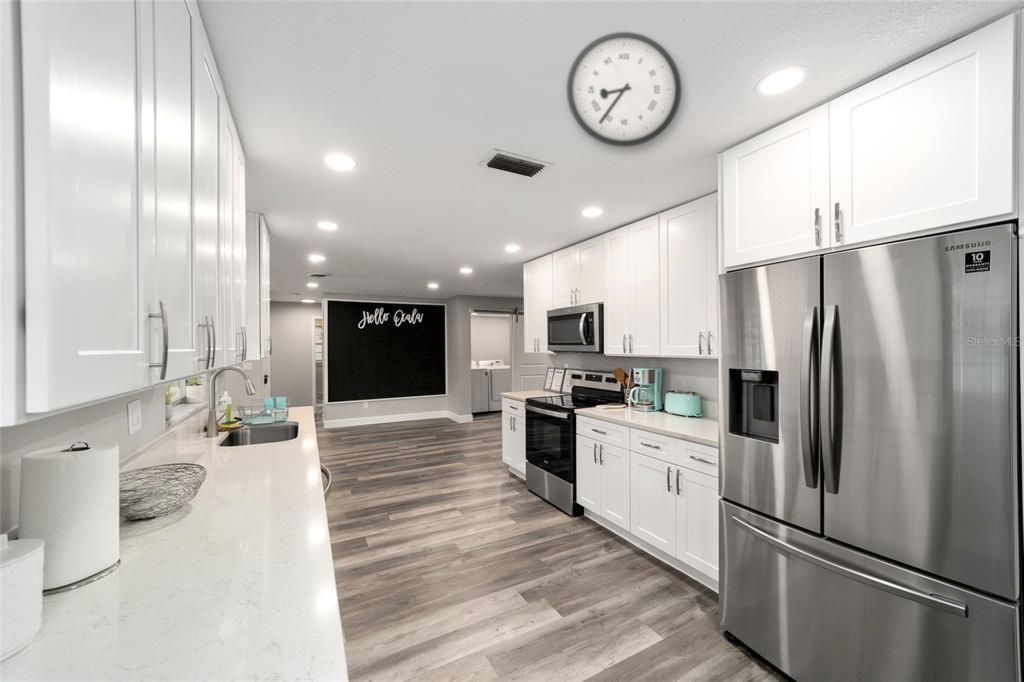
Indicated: 8,36
